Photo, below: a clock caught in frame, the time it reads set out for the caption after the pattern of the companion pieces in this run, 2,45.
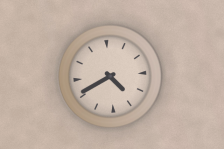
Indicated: 4,41
